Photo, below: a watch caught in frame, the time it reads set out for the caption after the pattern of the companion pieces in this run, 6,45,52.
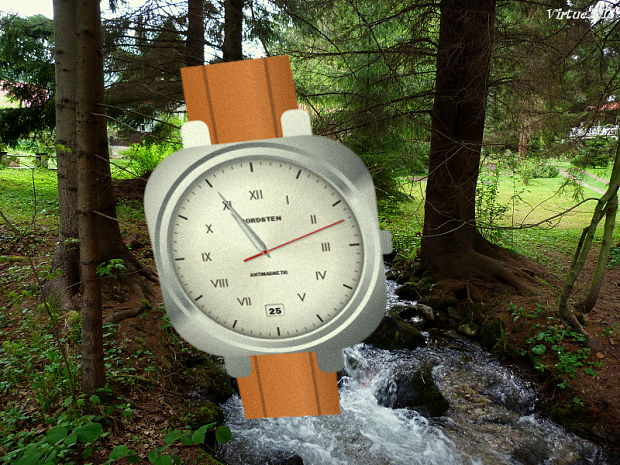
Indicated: 10,55,12
